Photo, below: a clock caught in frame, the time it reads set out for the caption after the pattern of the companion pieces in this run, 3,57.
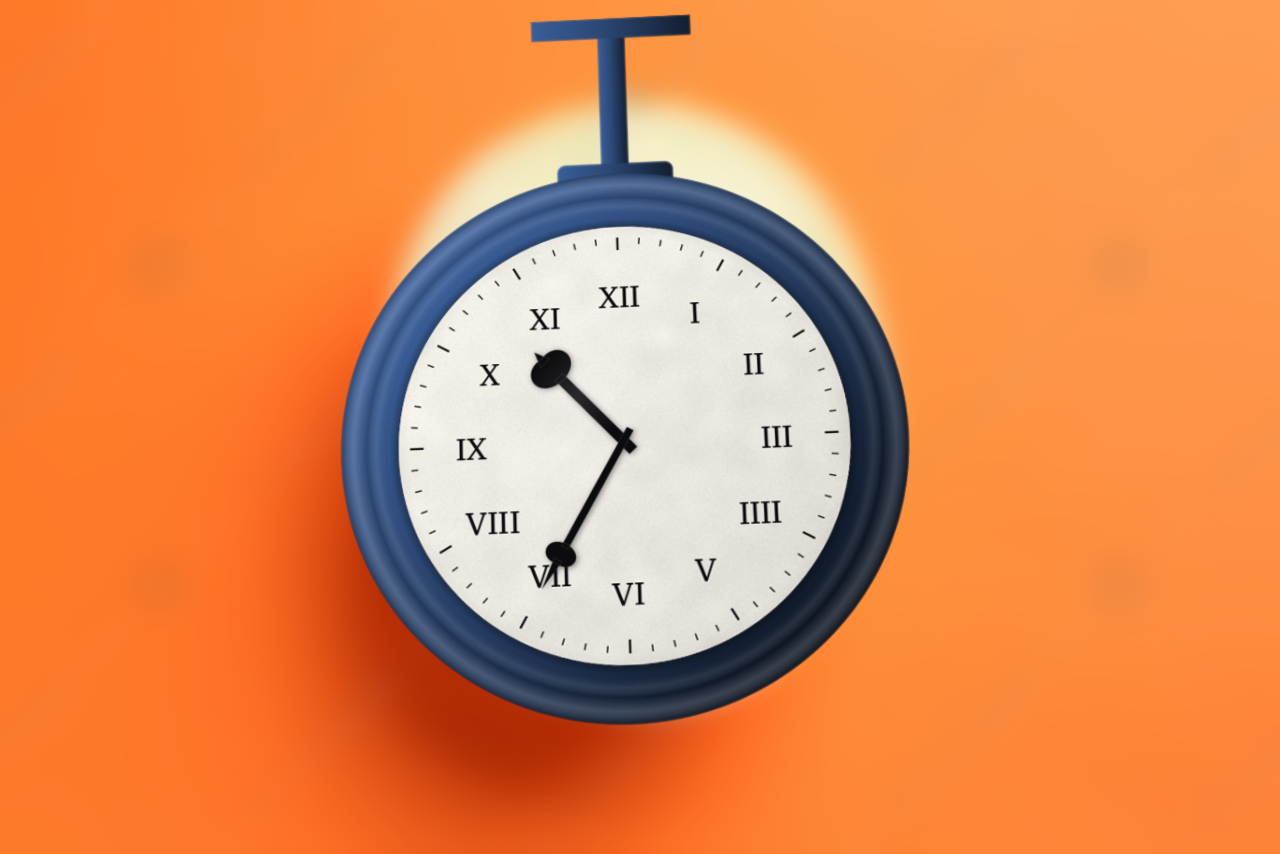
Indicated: 10,35
